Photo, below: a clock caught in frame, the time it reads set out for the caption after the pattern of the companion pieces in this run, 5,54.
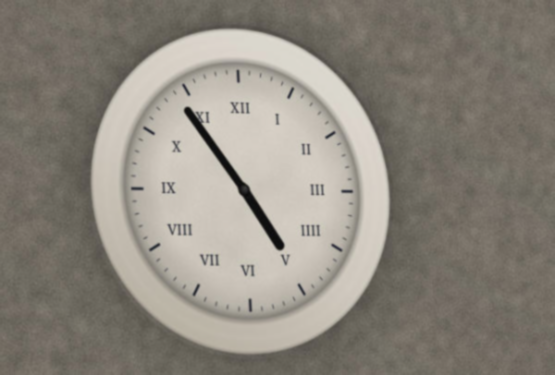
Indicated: 4,54
